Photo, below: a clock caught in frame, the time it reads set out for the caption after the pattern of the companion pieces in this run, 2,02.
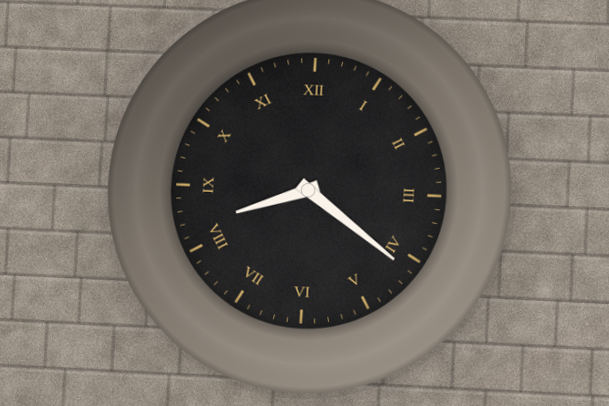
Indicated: 8,21
